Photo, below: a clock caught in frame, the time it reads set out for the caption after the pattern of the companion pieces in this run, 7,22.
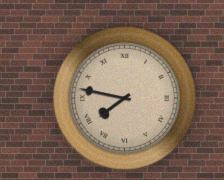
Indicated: 7,47
